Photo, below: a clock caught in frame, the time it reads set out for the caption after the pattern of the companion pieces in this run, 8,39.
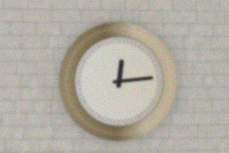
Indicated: 12,14
